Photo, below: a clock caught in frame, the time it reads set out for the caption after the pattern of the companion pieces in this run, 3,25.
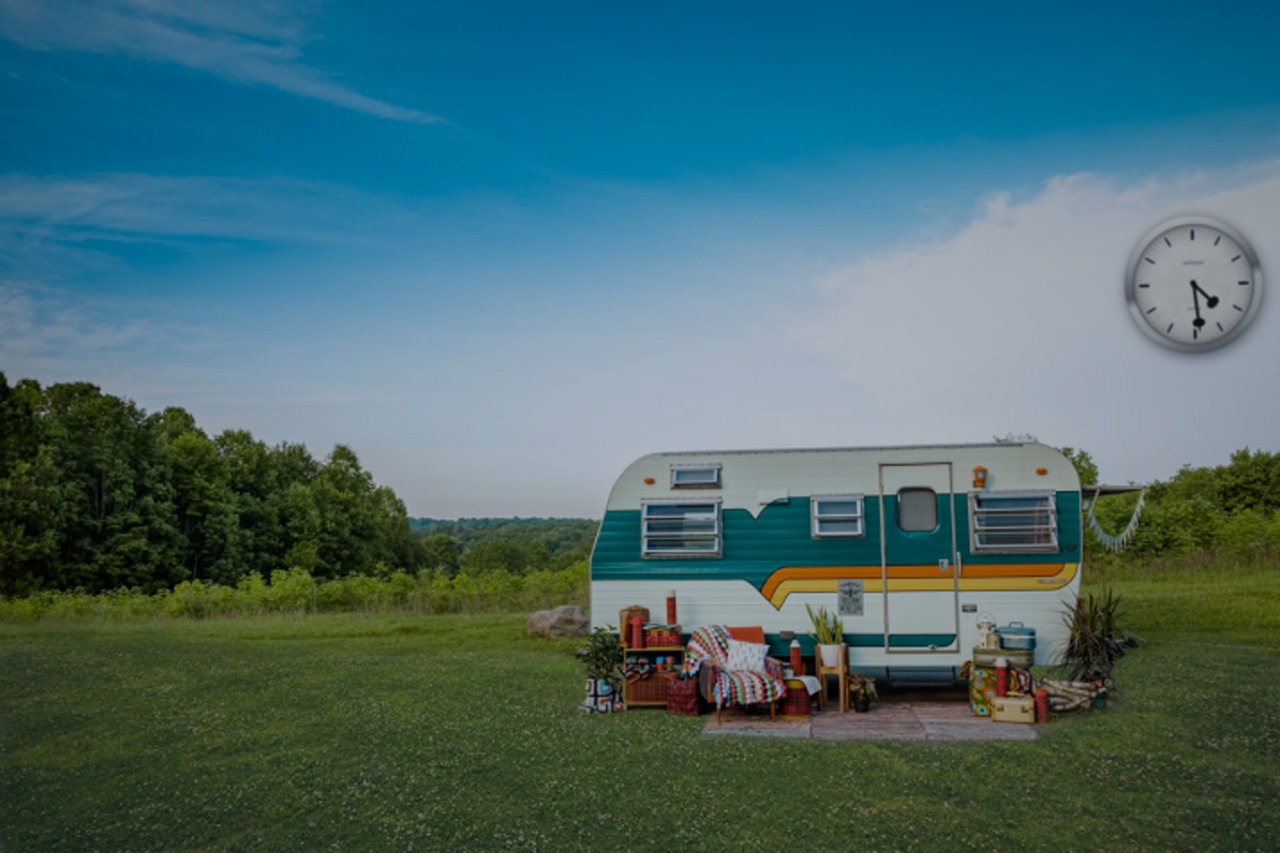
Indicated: 4,29
